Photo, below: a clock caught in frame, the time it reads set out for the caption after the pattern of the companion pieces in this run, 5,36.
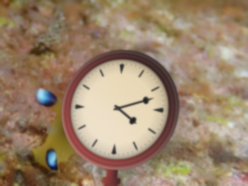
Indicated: 4,12
